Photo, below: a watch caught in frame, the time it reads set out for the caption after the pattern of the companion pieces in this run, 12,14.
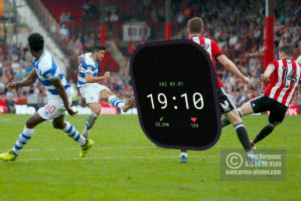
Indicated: 19,10
